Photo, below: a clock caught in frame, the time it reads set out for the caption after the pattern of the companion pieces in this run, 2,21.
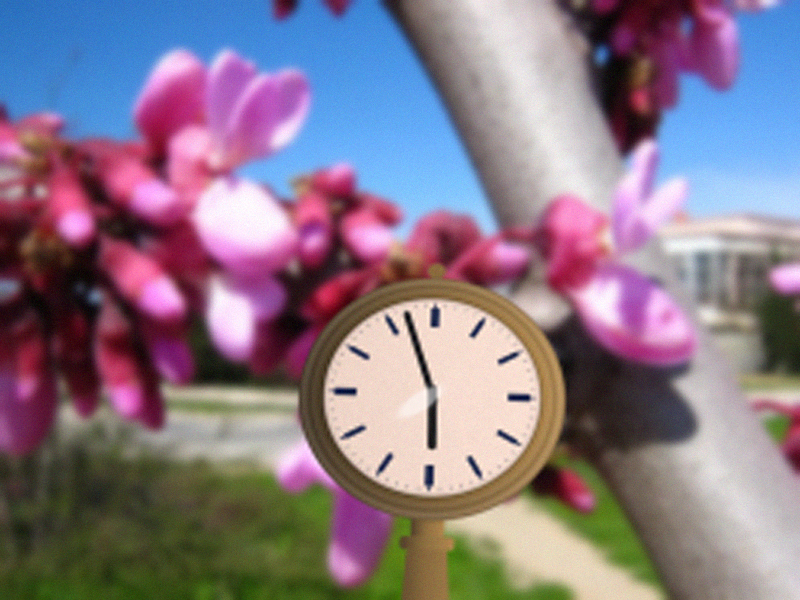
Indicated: 5,57
